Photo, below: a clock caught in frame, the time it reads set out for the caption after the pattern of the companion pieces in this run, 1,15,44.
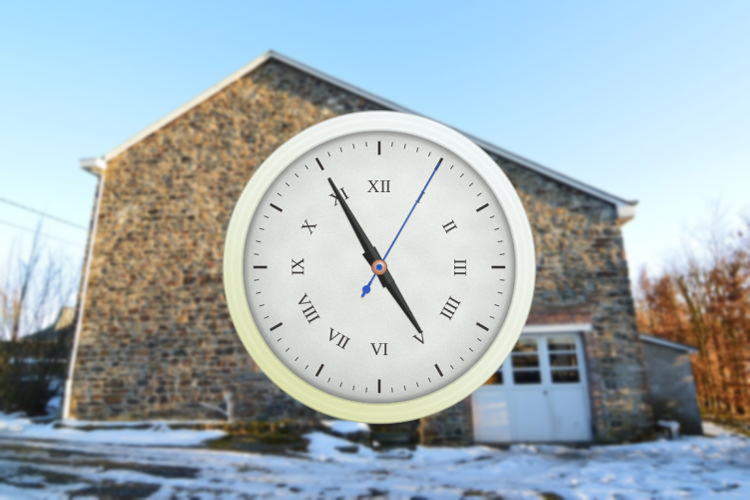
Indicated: 4,55,05
